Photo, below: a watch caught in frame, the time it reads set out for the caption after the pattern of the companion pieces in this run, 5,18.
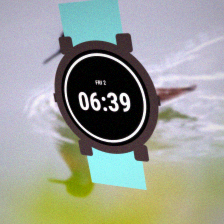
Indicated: 6,39
